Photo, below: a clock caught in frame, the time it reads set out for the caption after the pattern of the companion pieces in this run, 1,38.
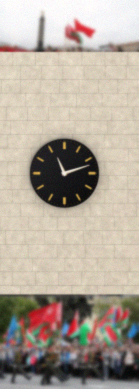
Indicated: 11,12
